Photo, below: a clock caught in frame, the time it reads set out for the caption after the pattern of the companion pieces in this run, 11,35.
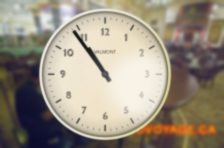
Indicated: 10,54
